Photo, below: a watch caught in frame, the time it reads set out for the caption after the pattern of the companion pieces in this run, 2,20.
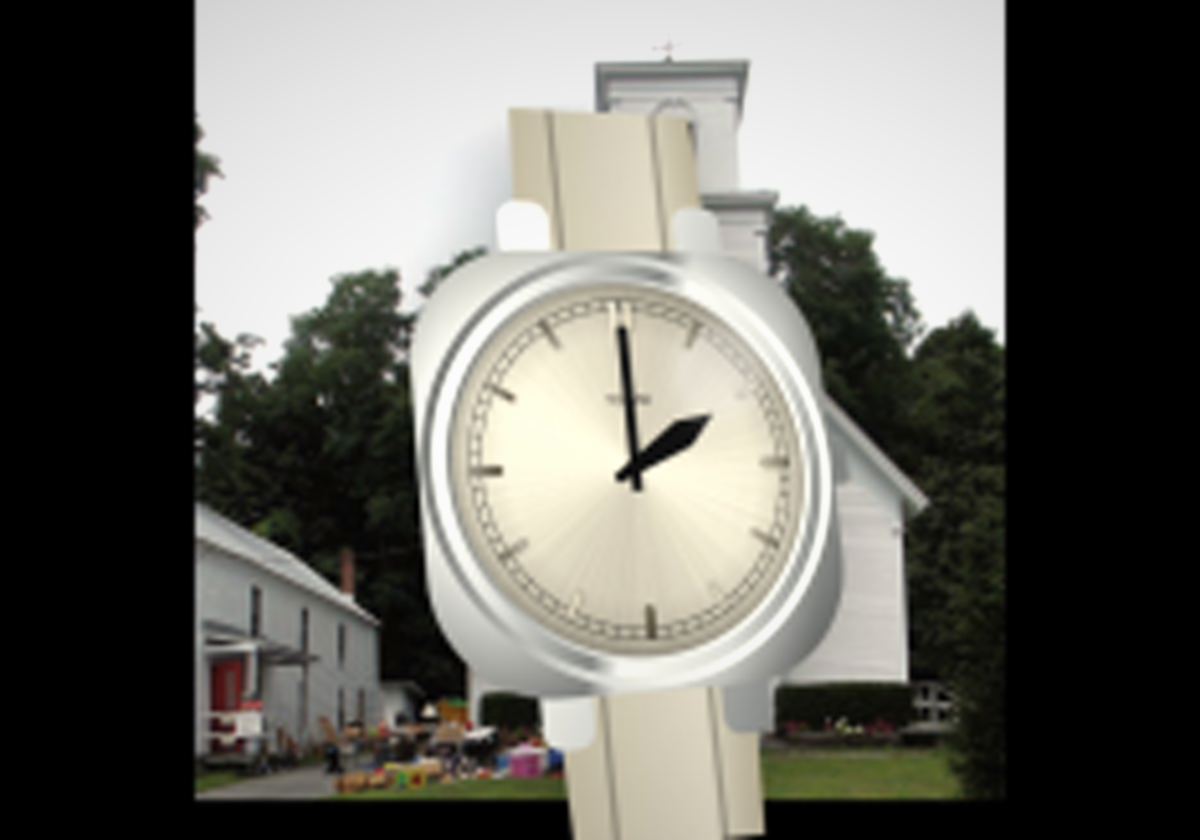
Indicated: 2,00
